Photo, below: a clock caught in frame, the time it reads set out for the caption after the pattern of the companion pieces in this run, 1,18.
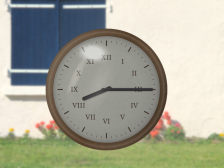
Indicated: 8,15
